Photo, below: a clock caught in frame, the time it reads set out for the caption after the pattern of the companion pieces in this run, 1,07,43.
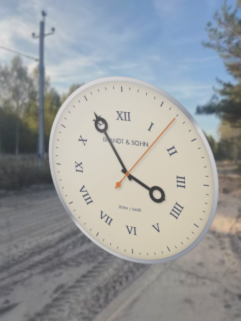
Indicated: 3,55,07
